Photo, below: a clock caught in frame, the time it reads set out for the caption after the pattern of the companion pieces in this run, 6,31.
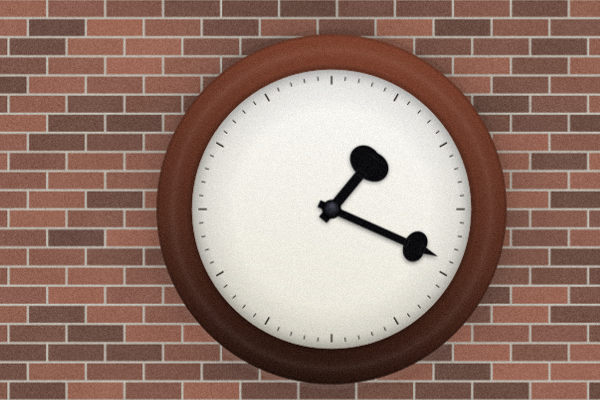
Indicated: 1,19
